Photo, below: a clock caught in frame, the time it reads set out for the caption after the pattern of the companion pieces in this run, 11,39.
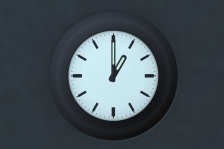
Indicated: 1,00
